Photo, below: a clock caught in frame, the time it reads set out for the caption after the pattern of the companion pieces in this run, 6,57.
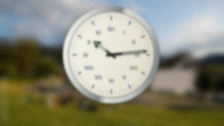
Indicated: 10,14
